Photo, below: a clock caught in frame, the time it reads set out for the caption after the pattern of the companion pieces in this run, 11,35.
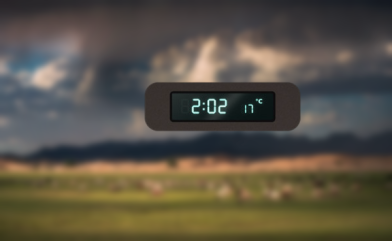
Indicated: 2,02
